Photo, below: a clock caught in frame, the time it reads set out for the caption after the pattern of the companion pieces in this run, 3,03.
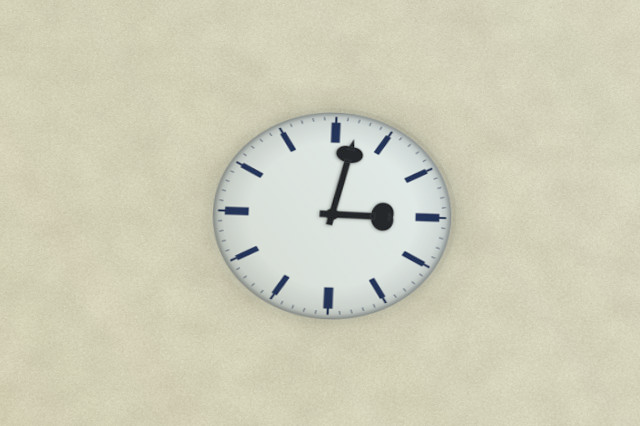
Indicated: 3,02
